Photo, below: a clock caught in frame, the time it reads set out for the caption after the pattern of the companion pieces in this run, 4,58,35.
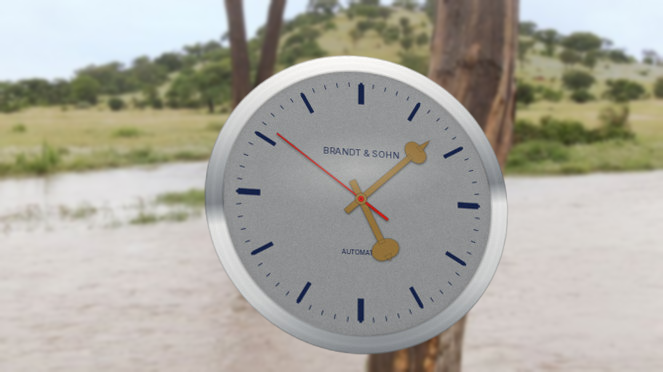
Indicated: 5,07,51
